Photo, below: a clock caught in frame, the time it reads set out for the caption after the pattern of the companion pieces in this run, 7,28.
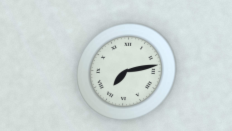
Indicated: 7,13
